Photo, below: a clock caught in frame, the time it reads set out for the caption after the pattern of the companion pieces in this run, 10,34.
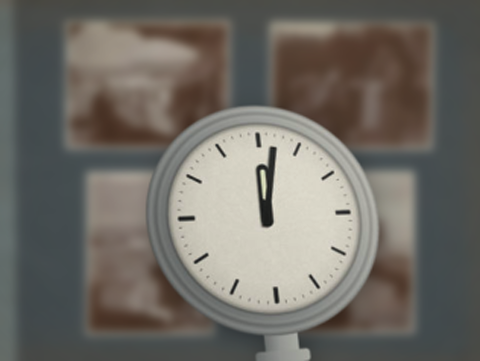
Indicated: 12,02
